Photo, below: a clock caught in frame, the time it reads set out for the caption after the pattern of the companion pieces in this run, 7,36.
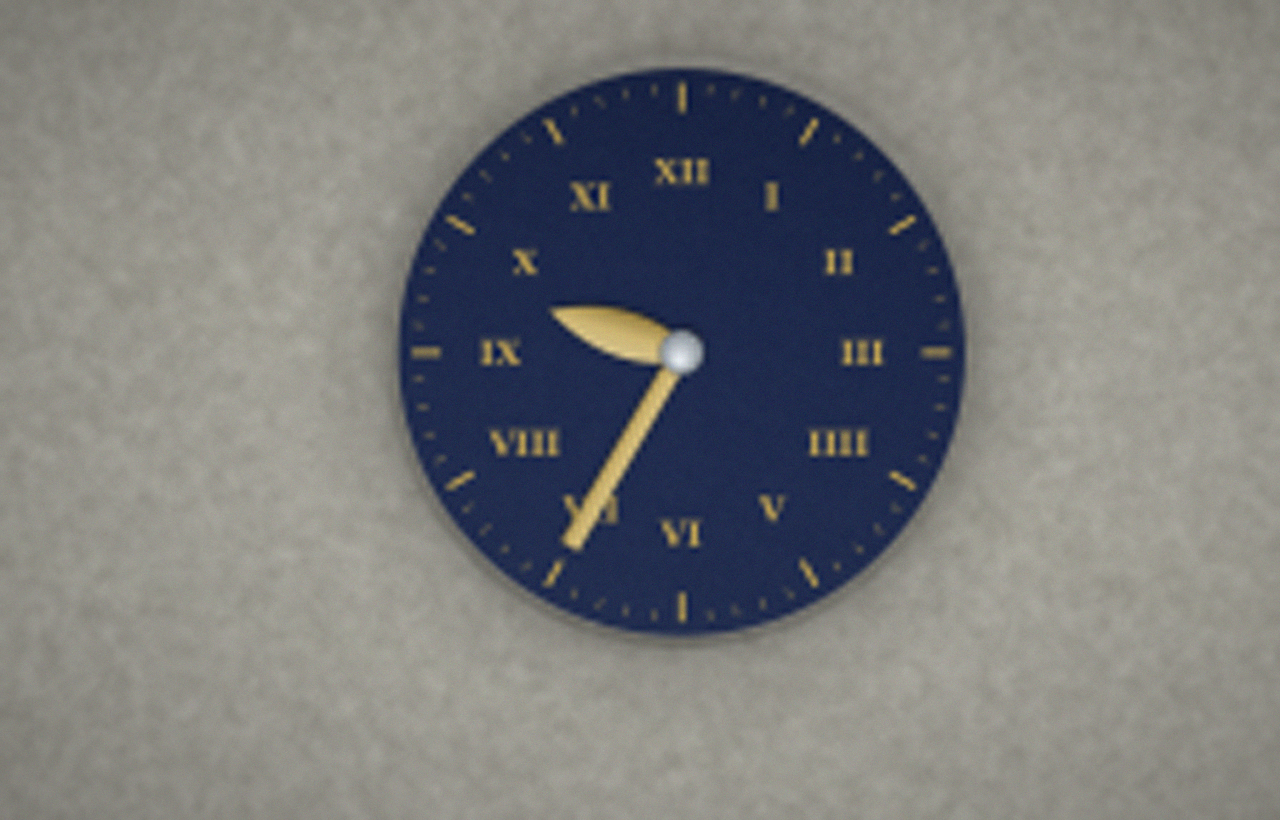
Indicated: 9,35
